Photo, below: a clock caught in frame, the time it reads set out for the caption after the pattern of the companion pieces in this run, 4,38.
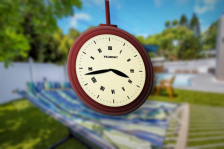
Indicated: 3,43
